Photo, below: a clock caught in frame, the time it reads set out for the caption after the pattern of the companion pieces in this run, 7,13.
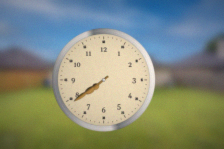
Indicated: 7,39
